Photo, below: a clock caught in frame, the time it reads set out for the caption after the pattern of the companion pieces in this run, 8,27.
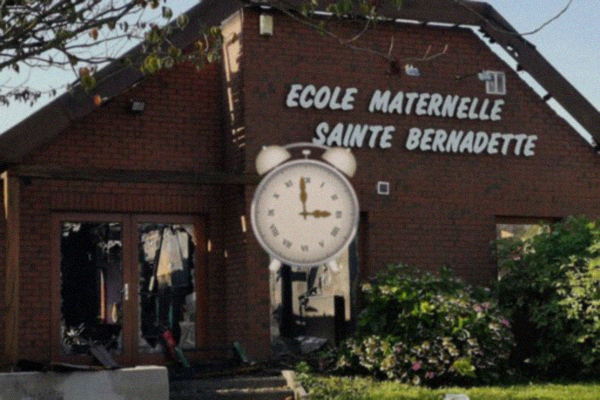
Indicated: 2,59
